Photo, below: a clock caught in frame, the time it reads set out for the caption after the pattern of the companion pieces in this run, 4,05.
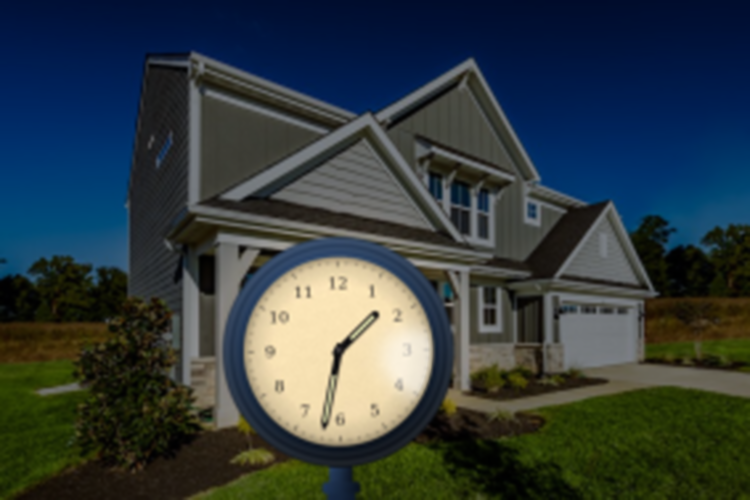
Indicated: 1,32
